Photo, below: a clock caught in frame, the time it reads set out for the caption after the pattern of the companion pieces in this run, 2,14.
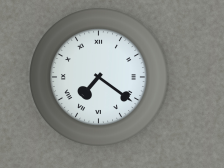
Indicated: 7,21
